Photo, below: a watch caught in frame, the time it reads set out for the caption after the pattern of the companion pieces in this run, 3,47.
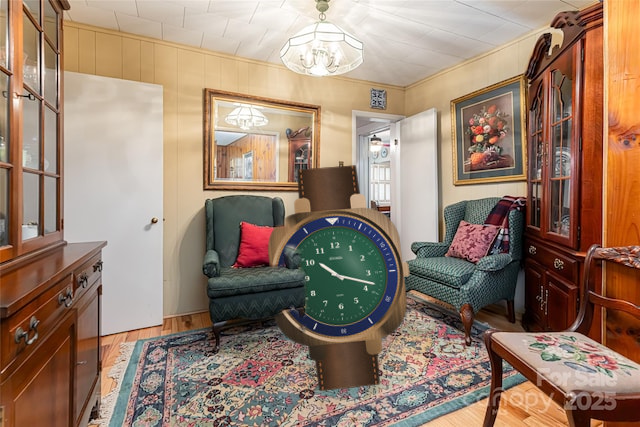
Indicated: 10,18
